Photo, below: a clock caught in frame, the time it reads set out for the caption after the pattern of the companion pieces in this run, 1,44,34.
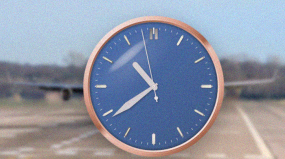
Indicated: 10,38,58
